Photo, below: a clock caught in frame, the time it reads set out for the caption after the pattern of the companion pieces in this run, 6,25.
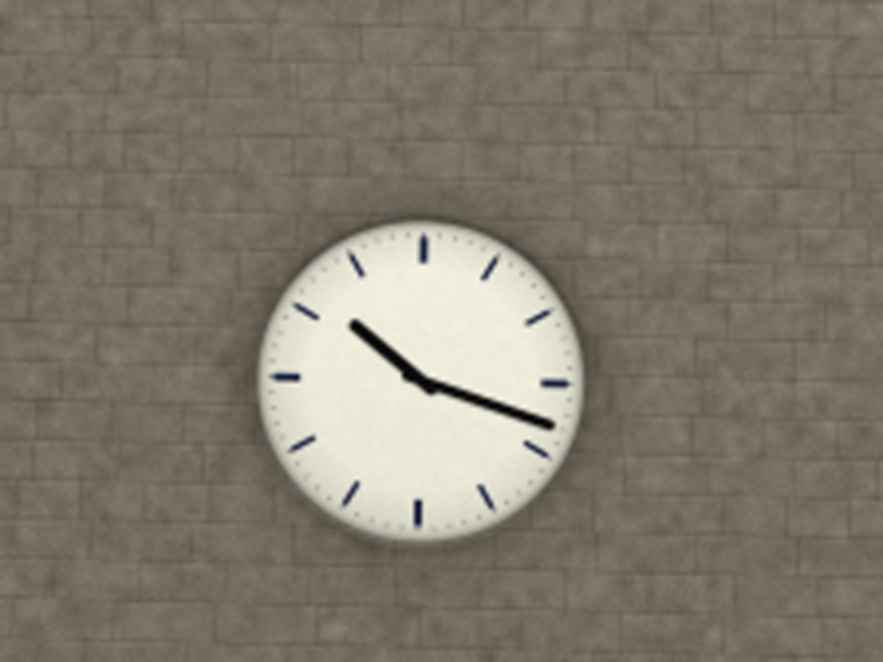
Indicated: 10,18
